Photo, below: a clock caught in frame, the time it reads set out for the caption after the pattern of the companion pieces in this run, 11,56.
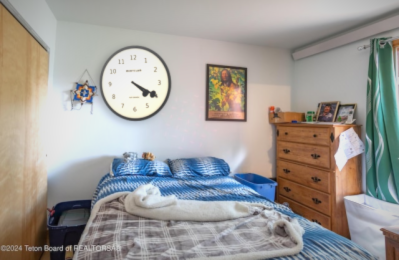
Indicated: 4,20
